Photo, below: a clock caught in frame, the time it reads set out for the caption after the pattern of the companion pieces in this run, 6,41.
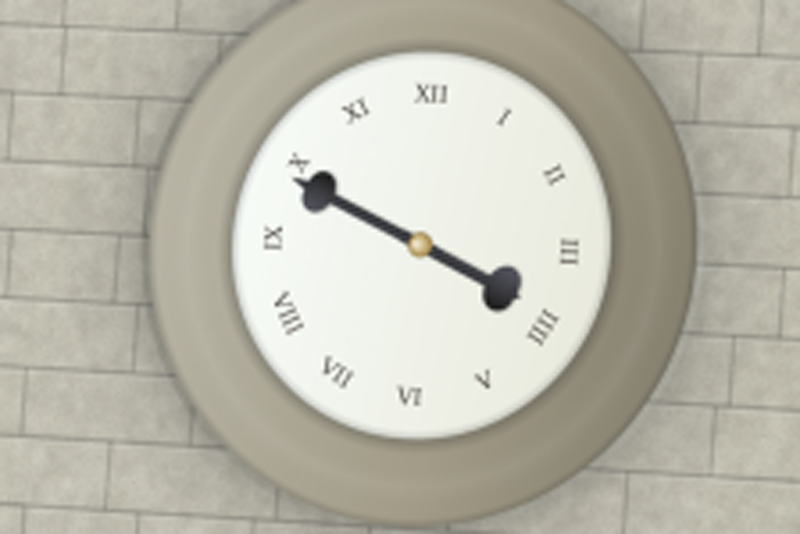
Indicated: 3,49
